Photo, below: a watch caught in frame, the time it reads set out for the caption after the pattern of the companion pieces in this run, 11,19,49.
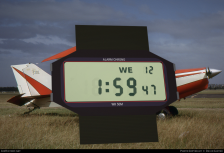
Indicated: 1,59,47
